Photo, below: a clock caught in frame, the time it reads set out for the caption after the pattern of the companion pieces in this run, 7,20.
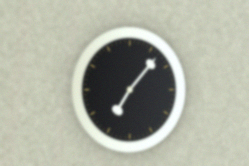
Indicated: 7,07
